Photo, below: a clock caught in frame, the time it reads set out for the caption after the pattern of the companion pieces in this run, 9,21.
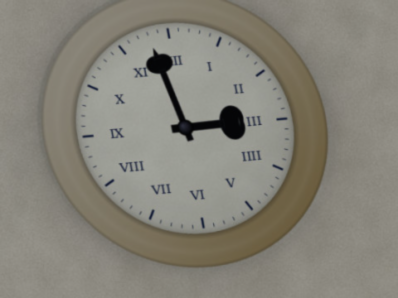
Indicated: 2,58
